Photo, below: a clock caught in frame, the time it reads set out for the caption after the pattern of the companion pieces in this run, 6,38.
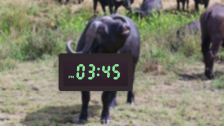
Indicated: 3,45
